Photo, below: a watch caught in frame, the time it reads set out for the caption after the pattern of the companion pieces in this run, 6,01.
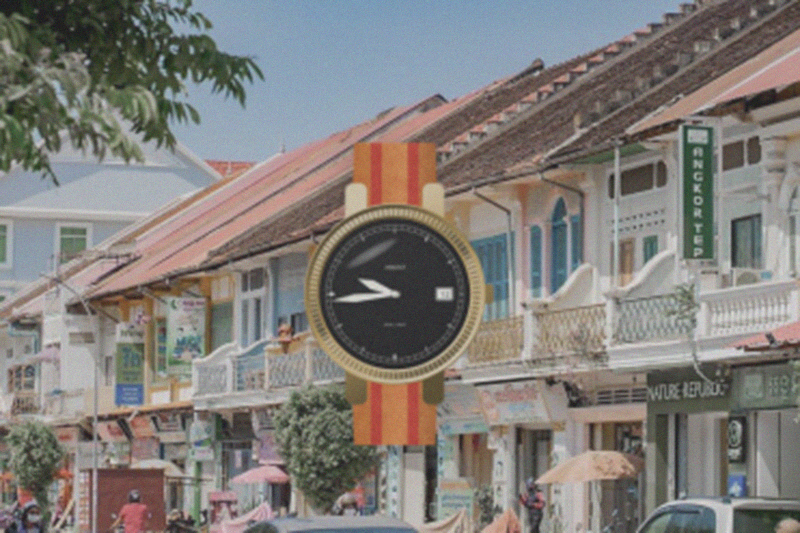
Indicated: 9,44
